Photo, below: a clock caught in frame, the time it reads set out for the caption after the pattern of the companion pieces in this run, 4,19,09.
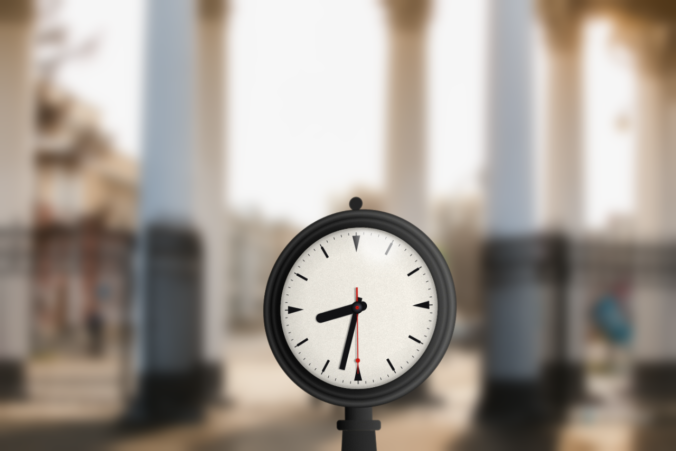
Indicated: 8,32,30
